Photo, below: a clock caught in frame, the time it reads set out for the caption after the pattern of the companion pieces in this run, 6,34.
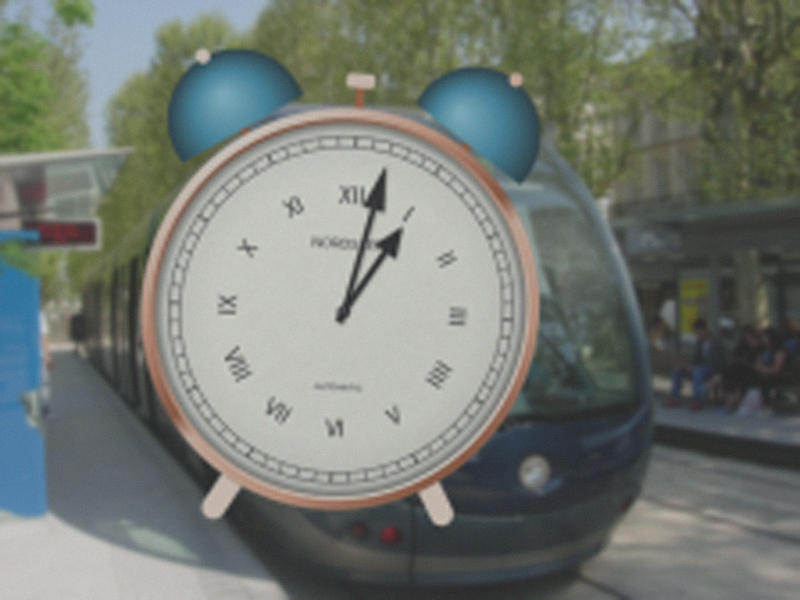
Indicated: 1,02
